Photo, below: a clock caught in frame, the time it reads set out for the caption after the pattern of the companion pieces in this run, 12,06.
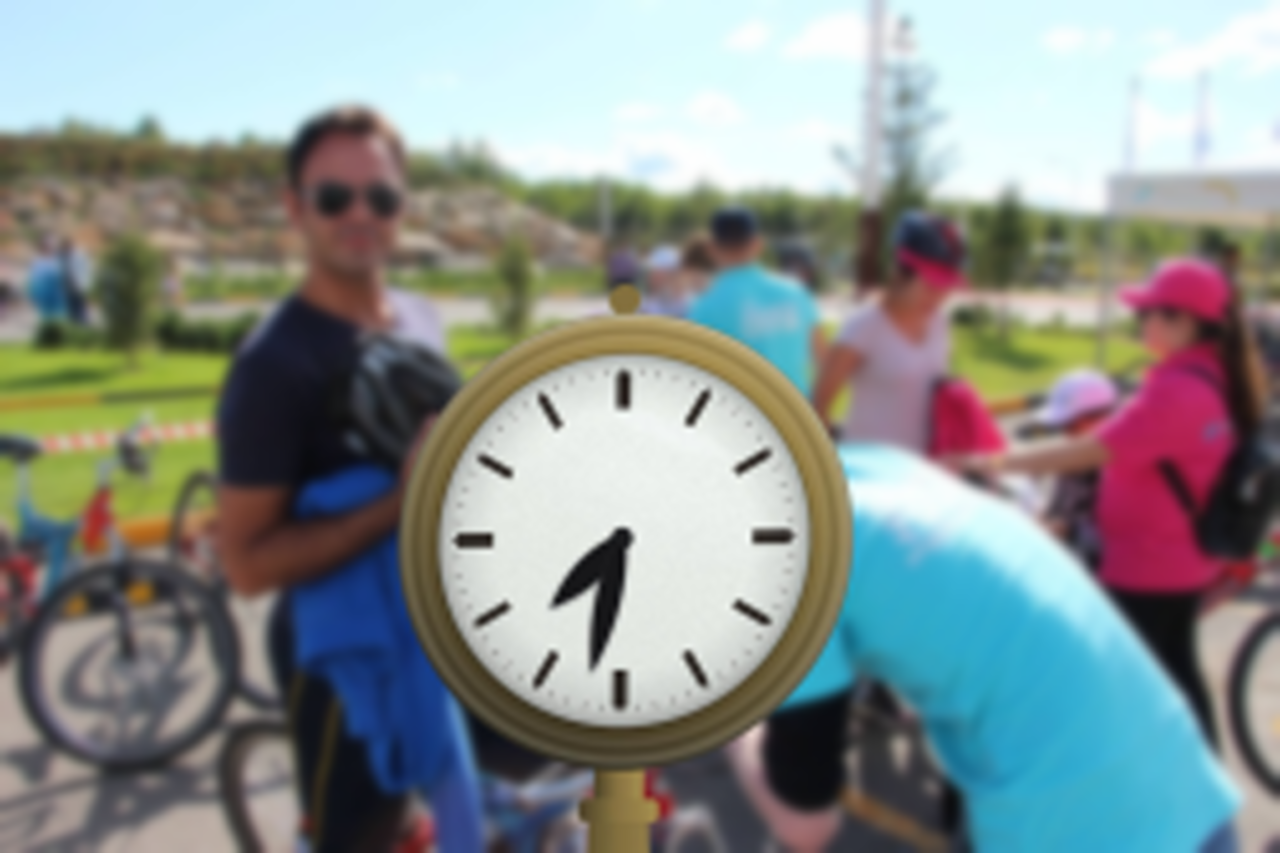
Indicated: 7,32
